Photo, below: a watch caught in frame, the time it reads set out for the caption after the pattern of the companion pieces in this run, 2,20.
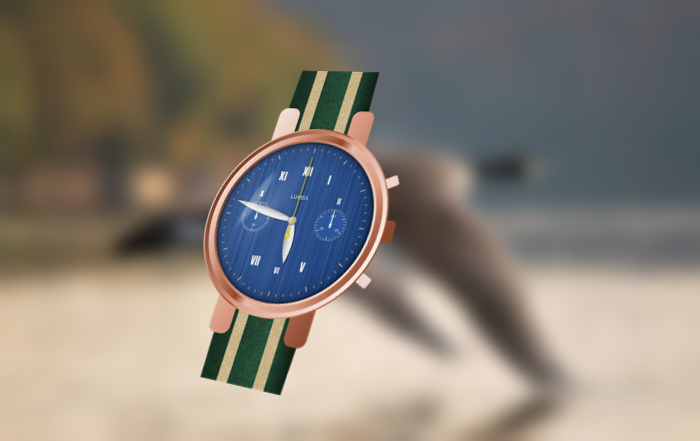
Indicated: 5,47
